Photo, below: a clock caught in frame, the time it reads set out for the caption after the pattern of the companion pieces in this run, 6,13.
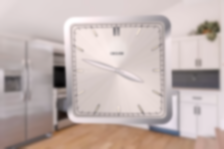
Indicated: 3,48
